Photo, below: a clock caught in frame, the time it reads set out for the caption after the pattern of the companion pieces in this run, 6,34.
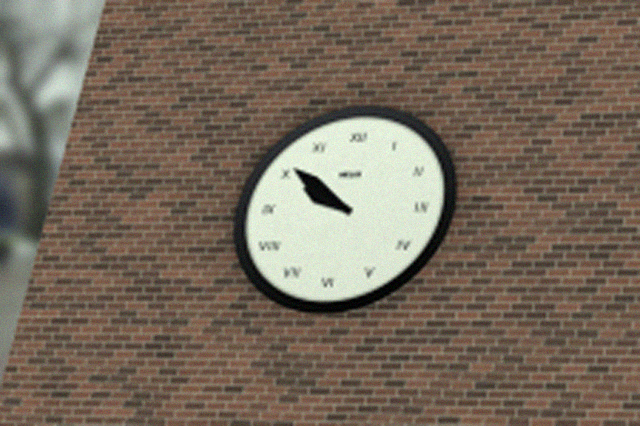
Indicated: 9,51
